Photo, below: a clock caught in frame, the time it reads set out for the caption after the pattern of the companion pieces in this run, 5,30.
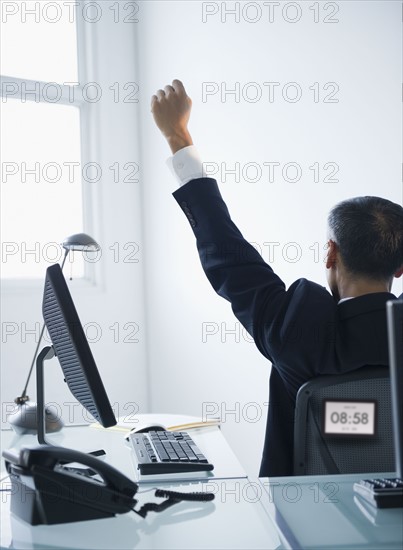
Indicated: 8,58
